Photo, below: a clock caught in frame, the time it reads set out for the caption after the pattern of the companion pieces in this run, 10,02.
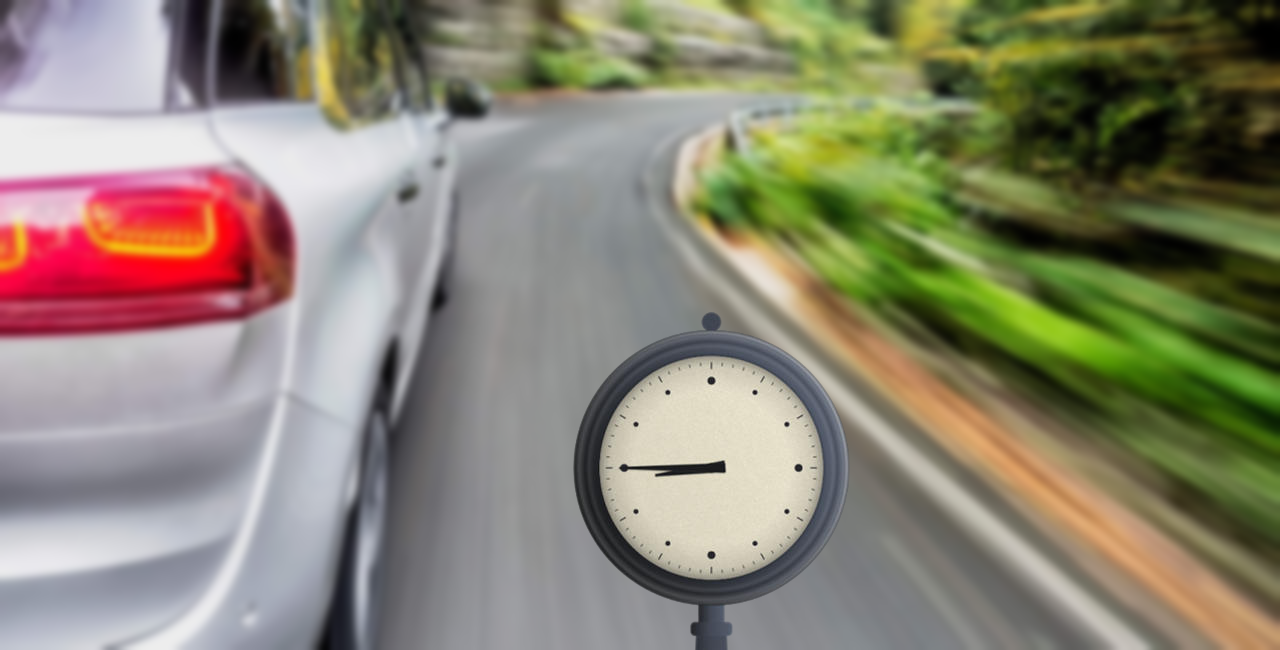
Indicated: 8,45
